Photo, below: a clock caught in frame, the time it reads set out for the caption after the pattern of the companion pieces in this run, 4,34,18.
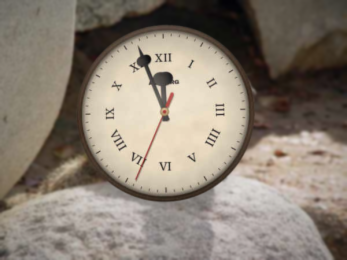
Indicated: 11,56,34
